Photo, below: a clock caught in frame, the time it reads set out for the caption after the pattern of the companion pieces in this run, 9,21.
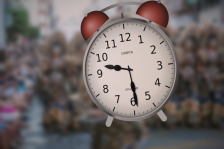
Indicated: 9,29
